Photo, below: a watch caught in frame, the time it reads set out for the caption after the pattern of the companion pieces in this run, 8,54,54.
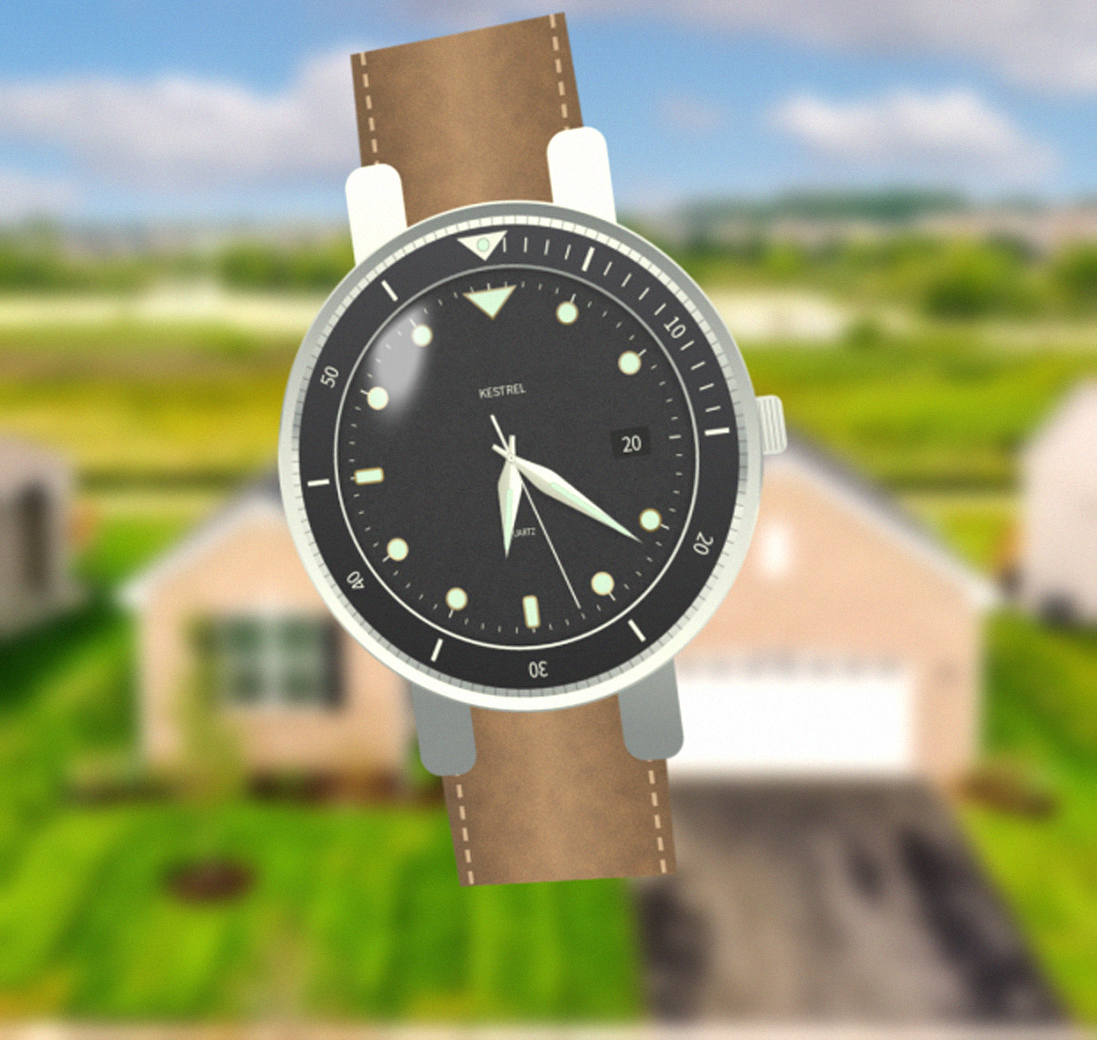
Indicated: 6,21,27
